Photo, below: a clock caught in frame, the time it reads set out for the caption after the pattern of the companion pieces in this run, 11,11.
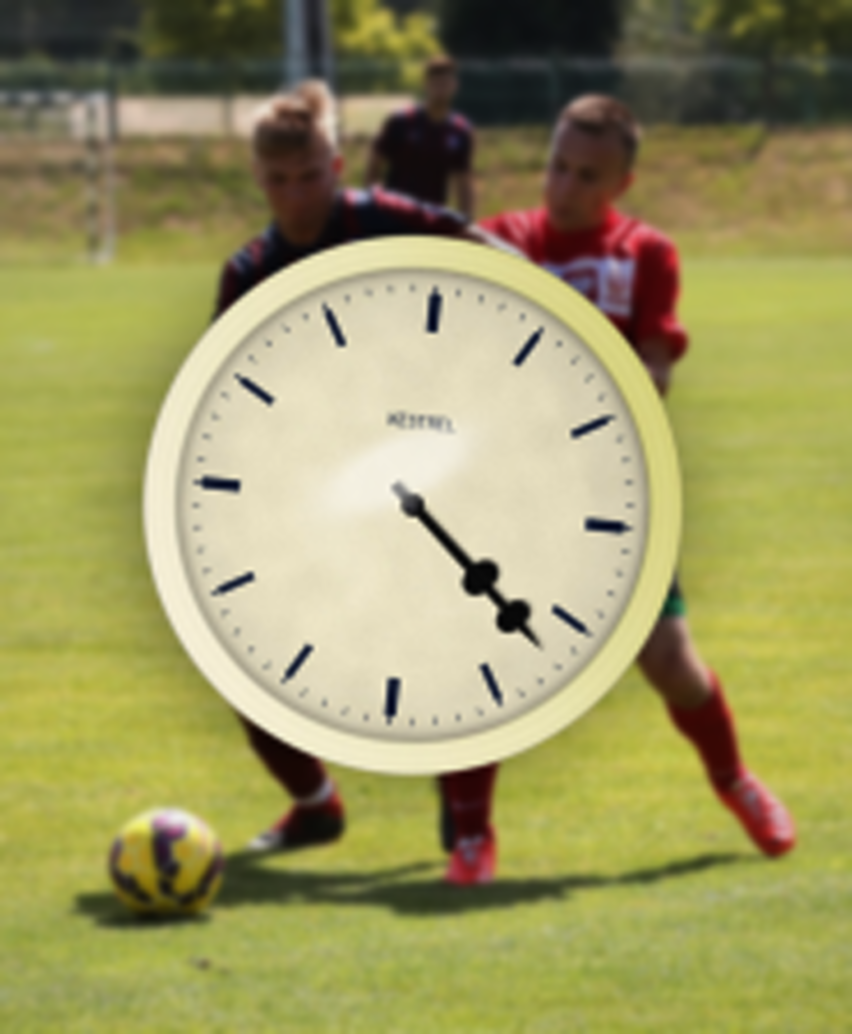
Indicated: 4,22
